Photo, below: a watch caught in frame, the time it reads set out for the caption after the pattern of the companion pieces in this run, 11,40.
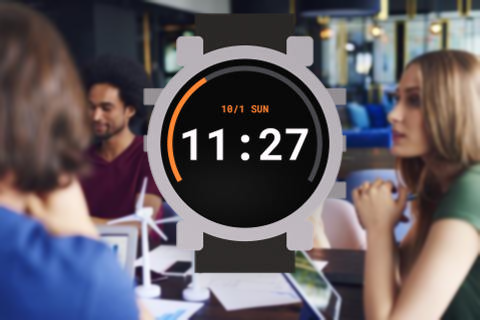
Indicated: 11,27
